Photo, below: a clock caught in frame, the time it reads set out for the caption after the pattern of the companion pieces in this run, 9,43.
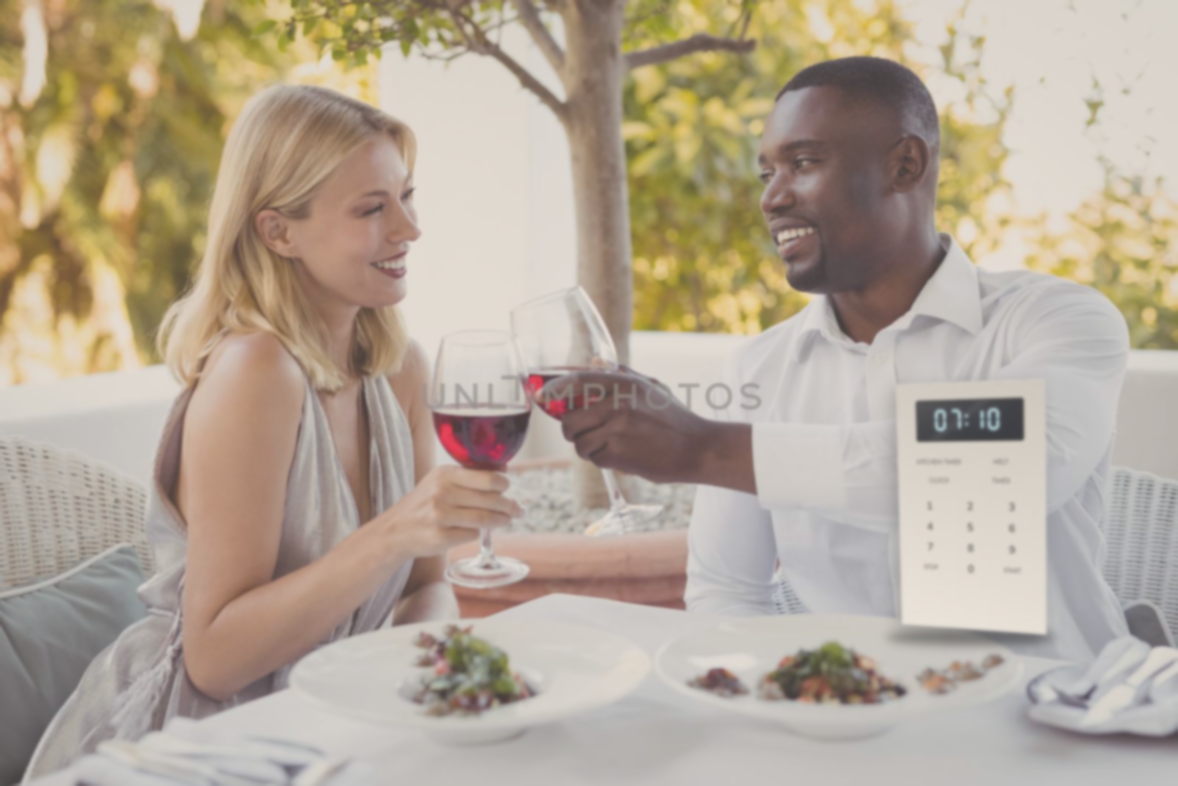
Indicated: 7,10
